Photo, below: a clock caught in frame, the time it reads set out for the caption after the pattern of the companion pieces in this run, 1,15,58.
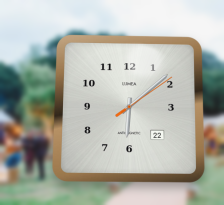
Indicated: 6,08,09
